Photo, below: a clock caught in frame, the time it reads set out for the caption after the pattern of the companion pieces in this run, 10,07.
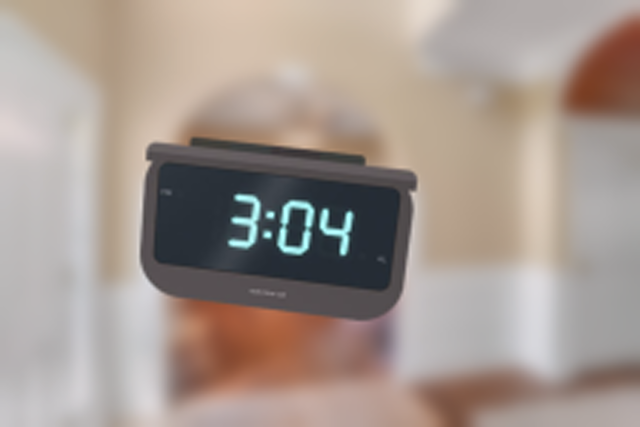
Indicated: 3,04
